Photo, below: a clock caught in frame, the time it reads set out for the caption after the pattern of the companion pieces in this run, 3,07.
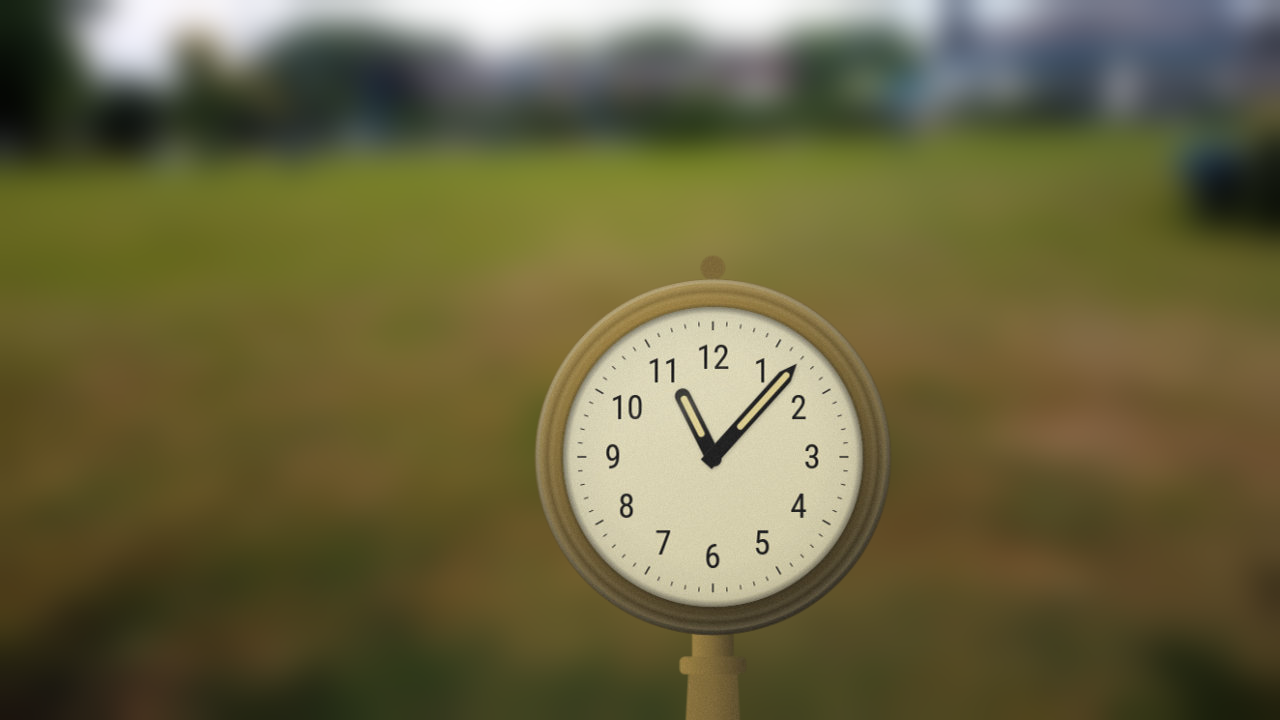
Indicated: 11,07
